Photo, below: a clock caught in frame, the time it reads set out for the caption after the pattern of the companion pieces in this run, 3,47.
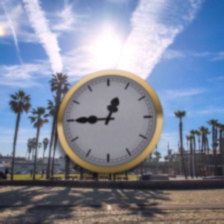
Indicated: 12,45
